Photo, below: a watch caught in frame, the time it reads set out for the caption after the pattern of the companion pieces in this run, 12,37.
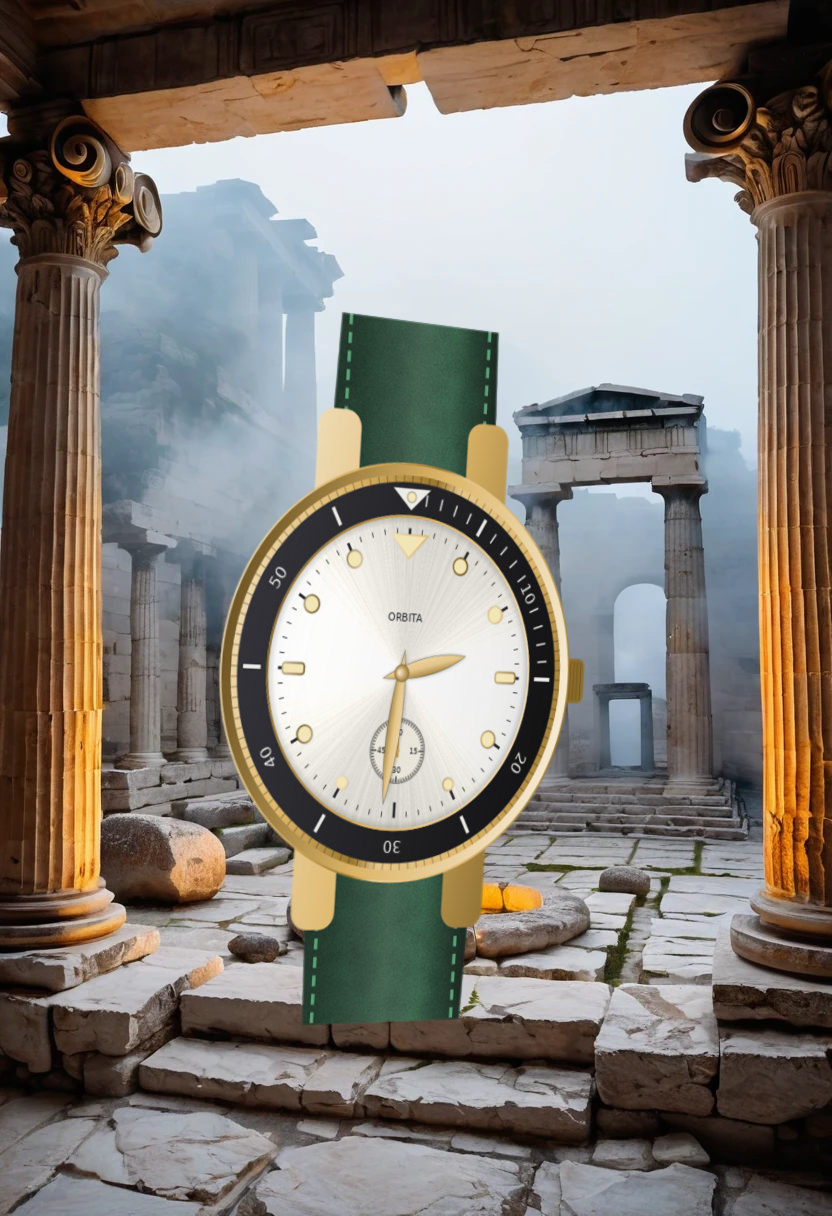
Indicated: 2,31
